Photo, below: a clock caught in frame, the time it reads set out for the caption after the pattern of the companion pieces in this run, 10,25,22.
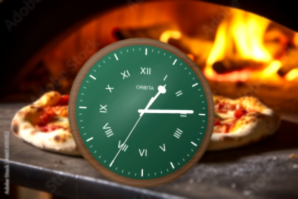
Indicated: 1,14,35
